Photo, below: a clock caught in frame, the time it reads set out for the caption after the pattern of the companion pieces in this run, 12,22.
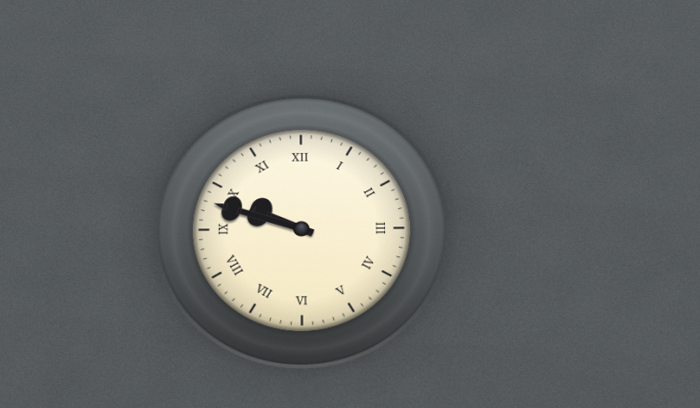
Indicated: 9,48
